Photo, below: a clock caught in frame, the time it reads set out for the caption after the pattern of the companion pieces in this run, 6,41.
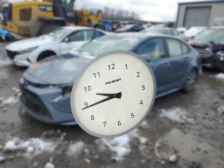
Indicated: 9,44
